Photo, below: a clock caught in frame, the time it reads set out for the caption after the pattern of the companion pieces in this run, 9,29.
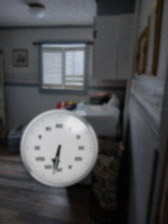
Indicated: 6,32
